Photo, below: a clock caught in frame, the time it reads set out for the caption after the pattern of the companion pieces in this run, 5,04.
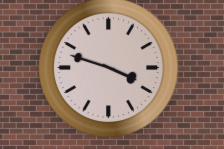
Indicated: 3,48
